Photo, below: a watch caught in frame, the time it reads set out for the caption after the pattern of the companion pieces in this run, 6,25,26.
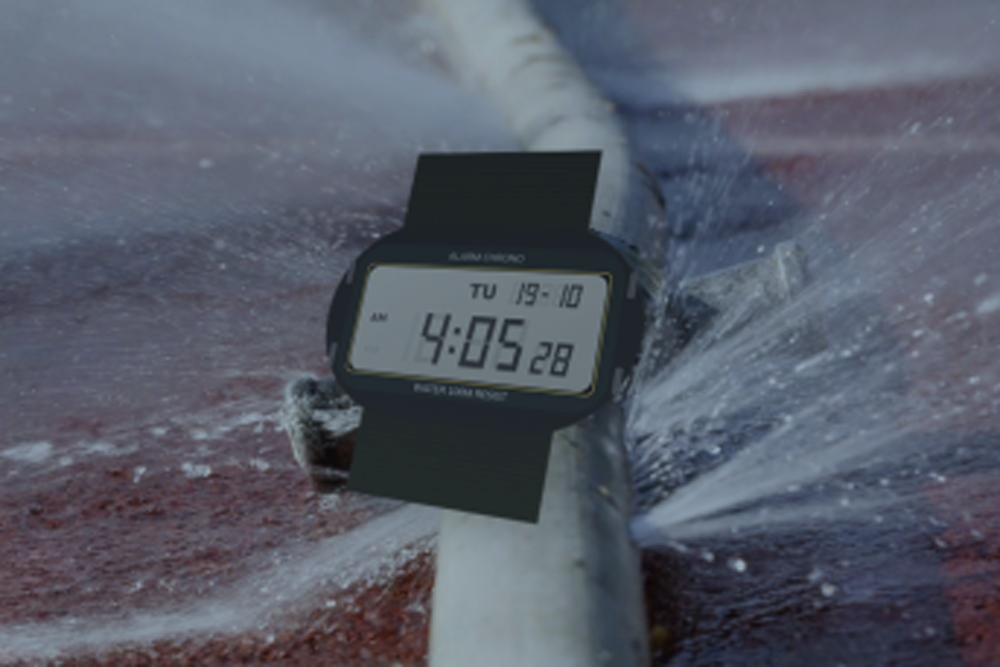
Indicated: 4,05,28
